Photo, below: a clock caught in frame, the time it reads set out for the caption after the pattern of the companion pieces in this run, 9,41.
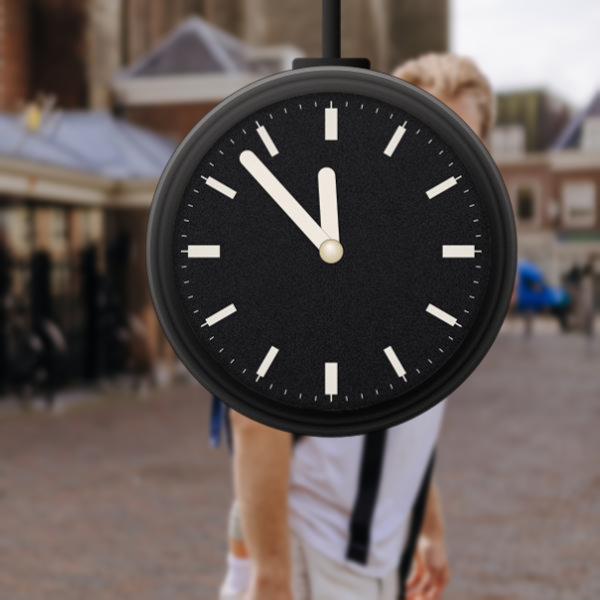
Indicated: 11,53
